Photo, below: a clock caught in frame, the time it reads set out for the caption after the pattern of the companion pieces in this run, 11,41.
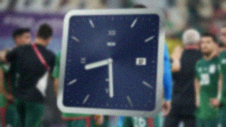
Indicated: 8,29
